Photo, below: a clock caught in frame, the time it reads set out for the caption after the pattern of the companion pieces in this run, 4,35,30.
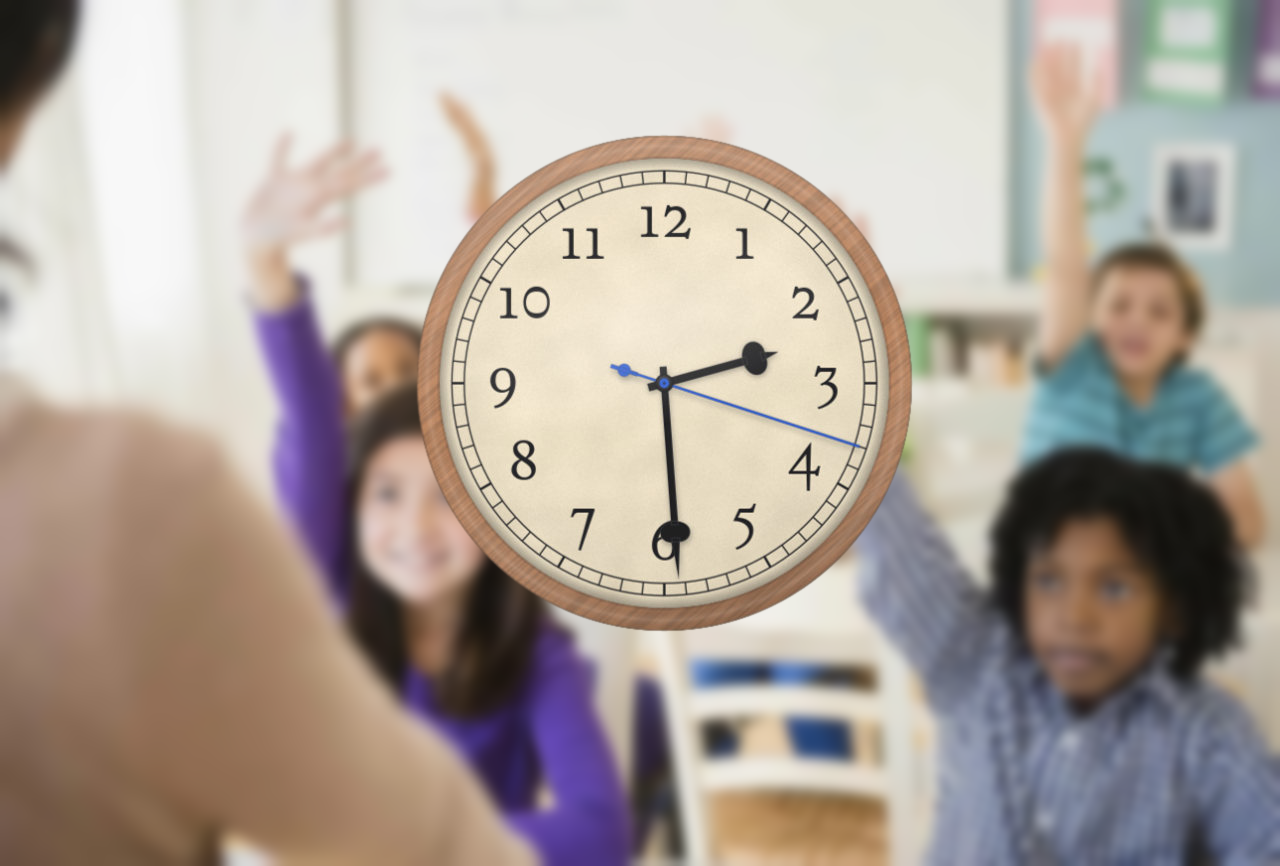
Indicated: 2,29,18
